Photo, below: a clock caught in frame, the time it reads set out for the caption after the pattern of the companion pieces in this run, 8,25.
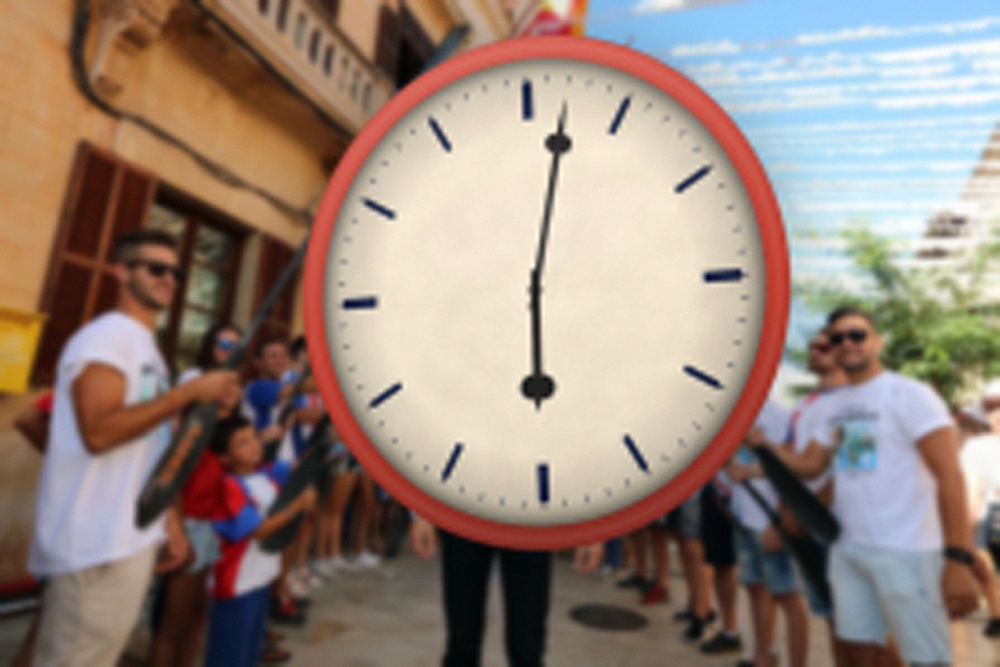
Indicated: 6,02
